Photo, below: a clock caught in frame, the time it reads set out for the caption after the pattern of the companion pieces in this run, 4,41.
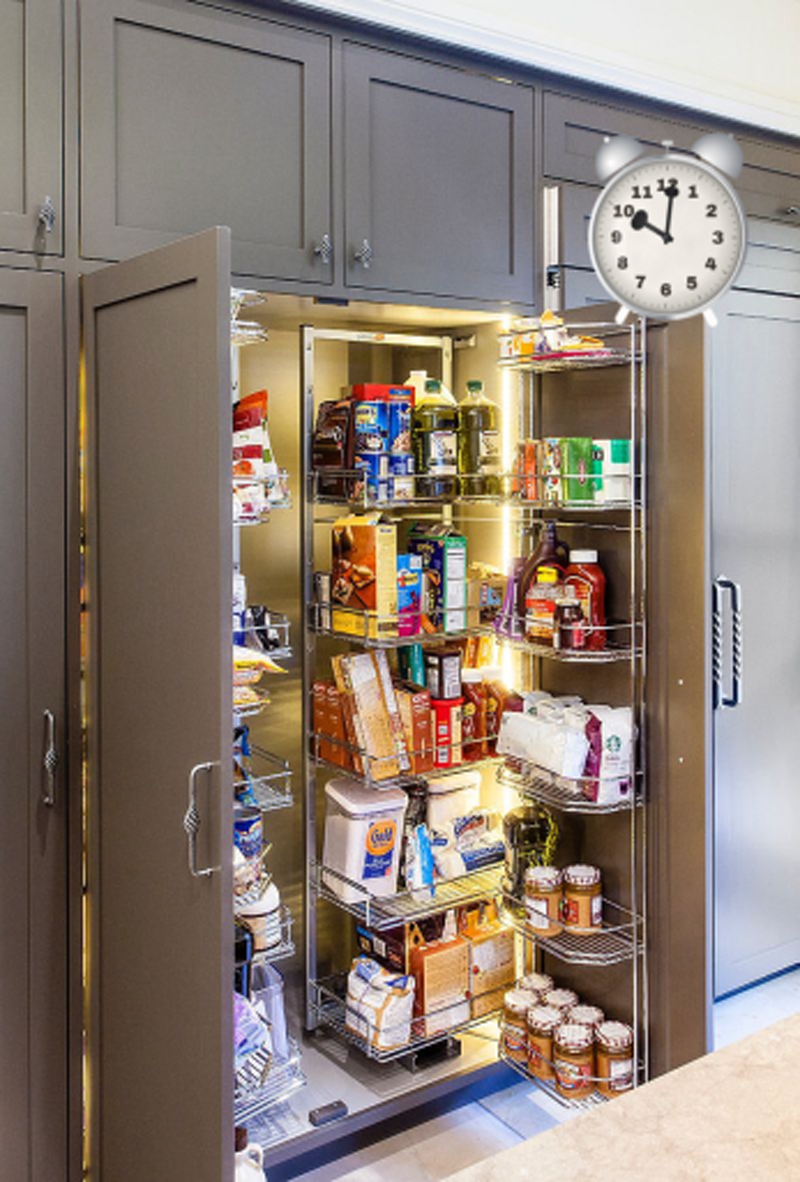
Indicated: 10,01
